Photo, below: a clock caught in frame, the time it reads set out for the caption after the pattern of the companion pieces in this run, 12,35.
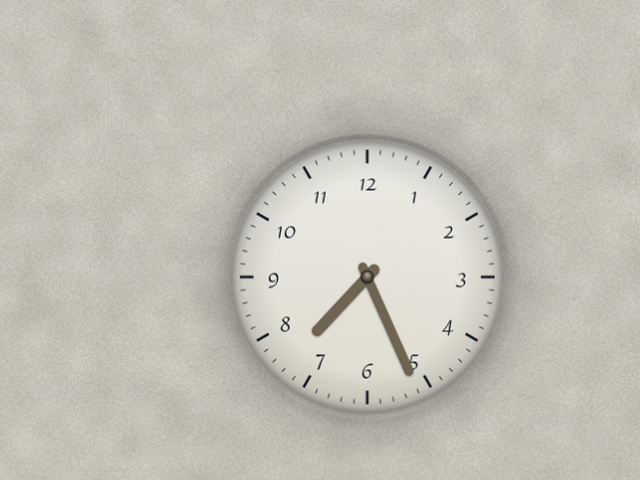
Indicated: 7,26
